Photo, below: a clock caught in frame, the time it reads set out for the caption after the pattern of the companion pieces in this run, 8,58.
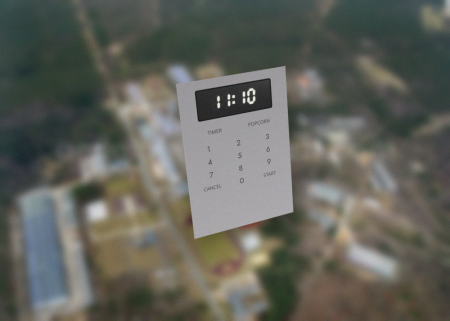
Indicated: 11,10
